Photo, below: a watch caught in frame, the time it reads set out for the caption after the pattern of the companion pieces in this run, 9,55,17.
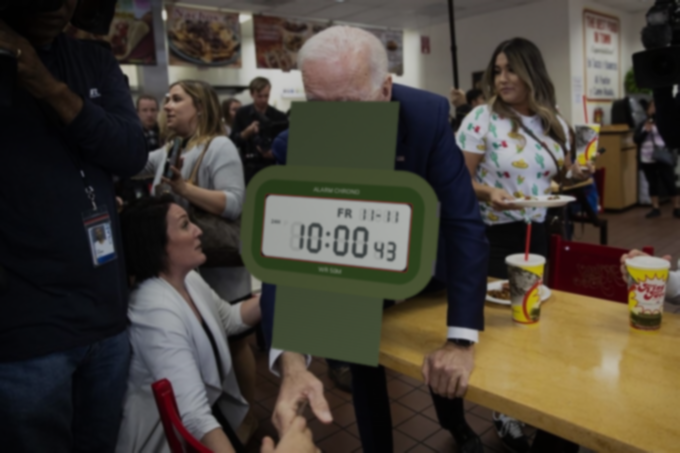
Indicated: 10,00,43
